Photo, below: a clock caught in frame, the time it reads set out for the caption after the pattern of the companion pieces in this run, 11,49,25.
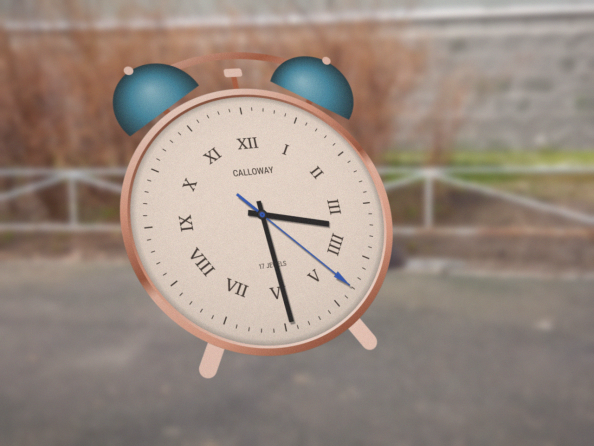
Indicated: 3,29,23
